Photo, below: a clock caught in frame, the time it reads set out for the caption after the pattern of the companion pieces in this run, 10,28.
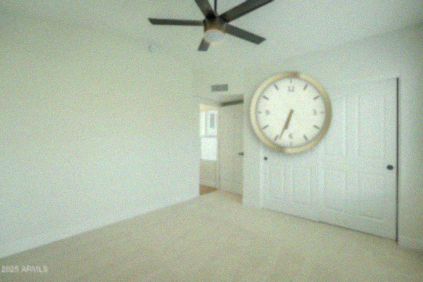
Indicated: 6,34
